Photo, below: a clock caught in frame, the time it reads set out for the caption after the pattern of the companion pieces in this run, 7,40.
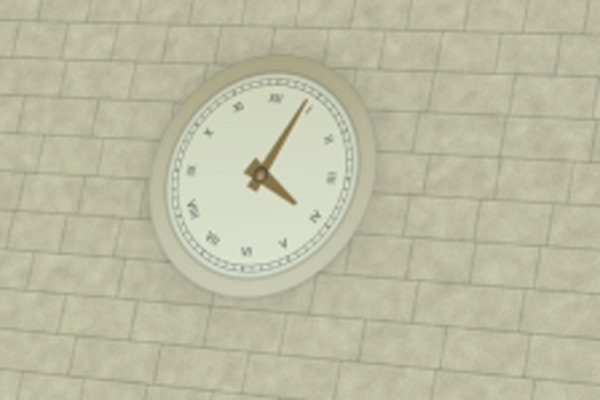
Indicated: 4,04
